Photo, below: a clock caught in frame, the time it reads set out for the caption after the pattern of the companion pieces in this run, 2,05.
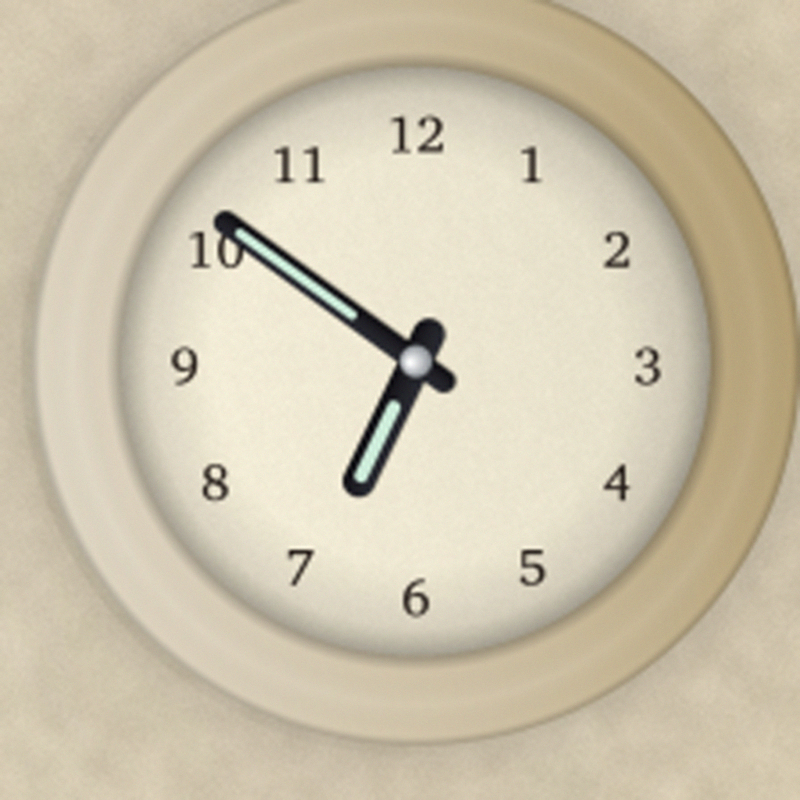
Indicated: 6,51
